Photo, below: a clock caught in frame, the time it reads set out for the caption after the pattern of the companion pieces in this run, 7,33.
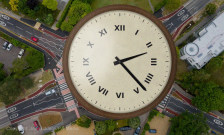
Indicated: 2,23
